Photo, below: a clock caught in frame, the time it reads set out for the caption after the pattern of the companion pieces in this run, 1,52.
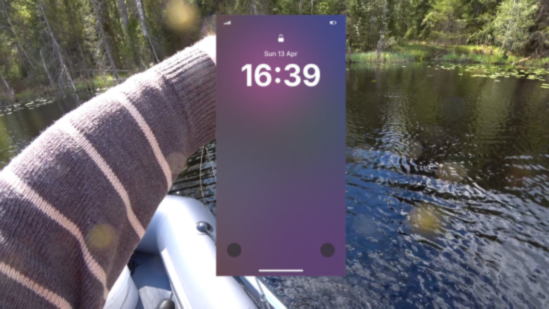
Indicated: 16,39
